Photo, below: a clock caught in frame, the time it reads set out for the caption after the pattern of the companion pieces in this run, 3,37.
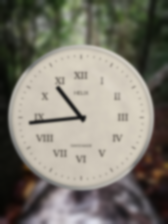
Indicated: 10,44
